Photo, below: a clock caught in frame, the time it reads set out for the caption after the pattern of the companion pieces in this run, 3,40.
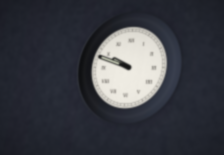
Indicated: 9,48
